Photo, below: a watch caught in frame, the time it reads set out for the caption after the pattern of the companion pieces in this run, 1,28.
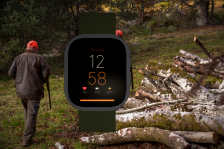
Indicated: 12,58
